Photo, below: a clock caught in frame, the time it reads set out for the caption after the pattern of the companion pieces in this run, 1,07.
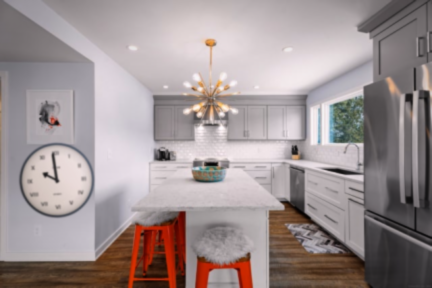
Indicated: 9,59
